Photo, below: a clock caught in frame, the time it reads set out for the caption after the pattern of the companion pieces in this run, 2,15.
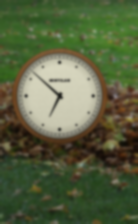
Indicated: 6,52
